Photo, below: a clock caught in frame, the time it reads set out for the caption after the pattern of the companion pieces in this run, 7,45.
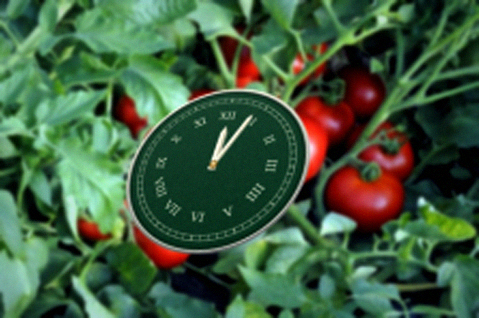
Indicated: 12,04
